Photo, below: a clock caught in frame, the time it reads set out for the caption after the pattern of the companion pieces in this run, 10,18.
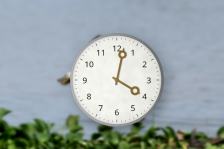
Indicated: 4,02
